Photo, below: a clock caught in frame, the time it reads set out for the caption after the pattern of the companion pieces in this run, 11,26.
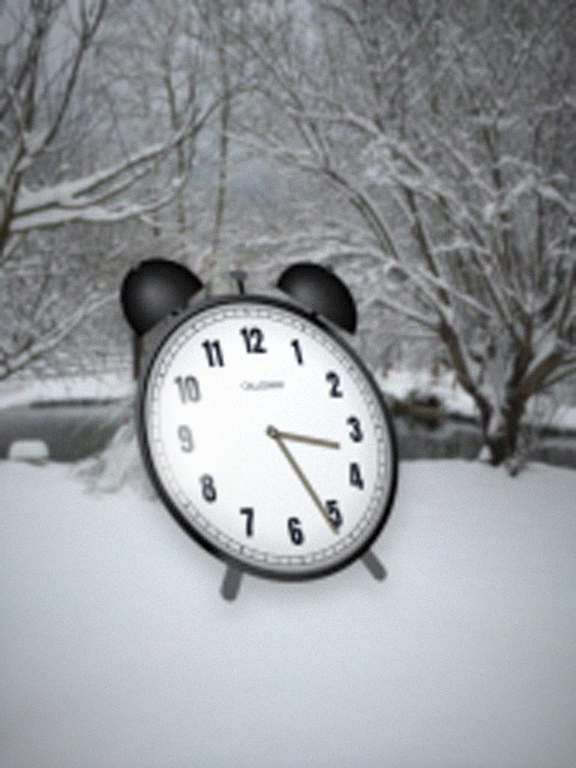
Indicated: 3,26
